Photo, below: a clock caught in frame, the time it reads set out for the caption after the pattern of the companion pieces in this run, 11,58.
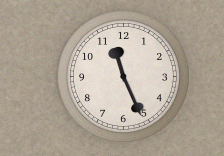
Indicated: 11,26
